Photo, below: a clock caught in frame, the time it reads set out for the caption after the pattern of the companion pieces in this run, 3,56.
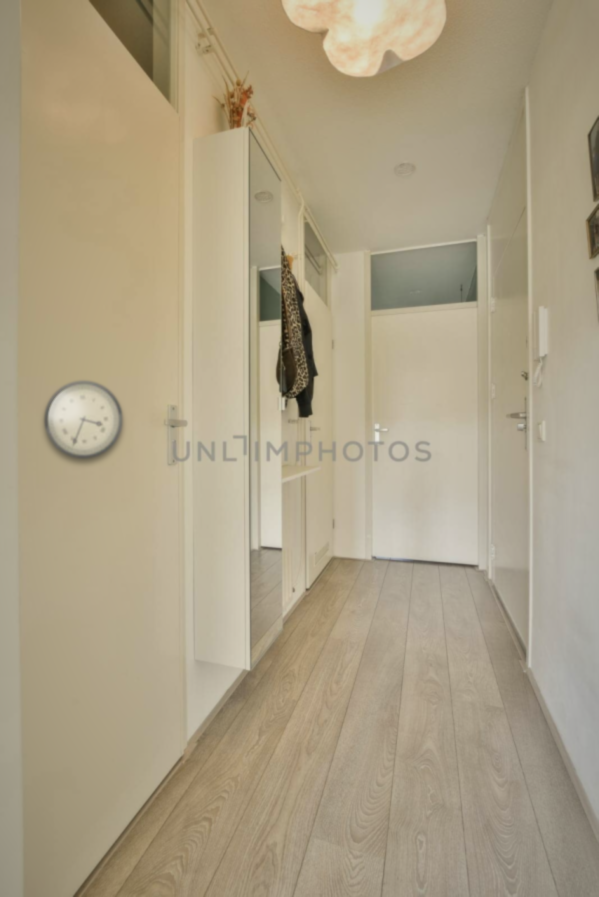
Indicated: 3,34
